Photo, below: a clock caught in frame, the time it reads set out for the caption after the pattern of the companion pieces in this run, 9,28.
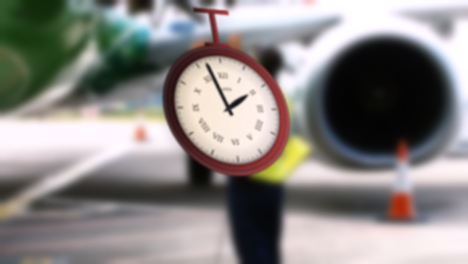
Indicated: 1,57
